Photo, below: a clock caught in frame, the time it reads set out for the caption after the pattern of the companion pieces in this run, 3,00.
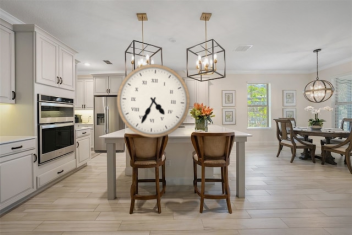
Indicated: 4,34
